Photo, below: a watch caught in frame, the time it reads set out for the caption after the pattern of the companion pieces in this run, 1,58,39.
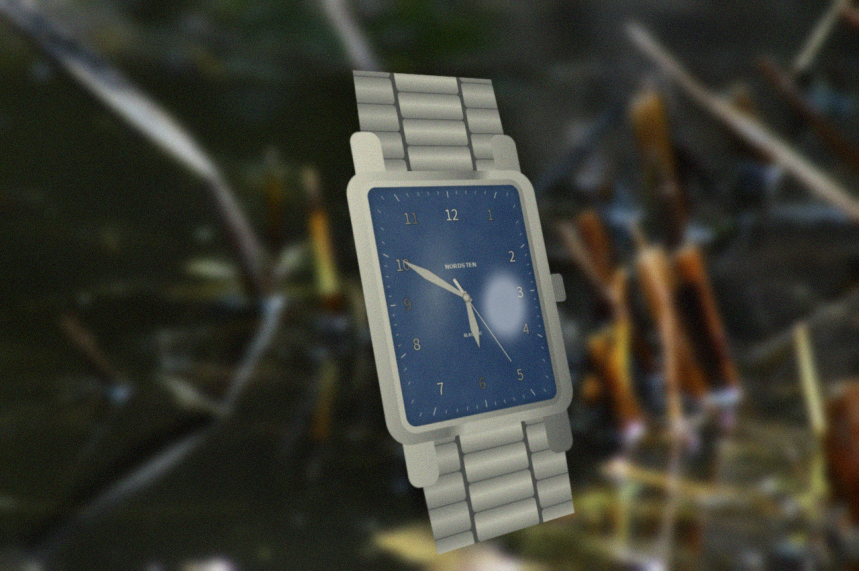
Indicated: 5,50,25
